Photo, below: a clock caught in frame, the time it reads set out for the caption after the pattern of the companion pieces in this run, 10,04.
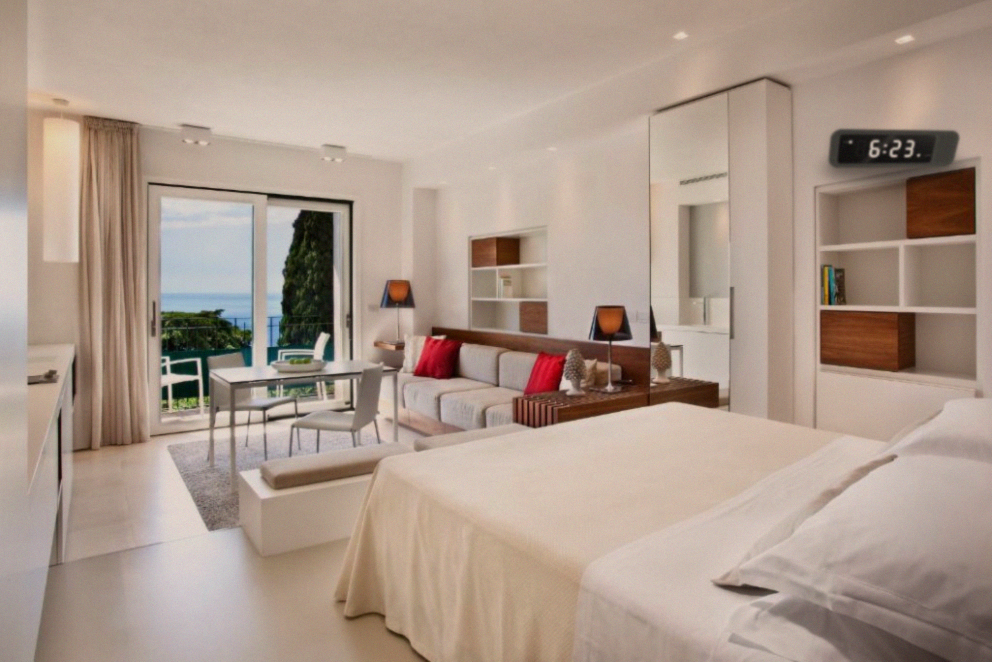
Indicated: 6,23
